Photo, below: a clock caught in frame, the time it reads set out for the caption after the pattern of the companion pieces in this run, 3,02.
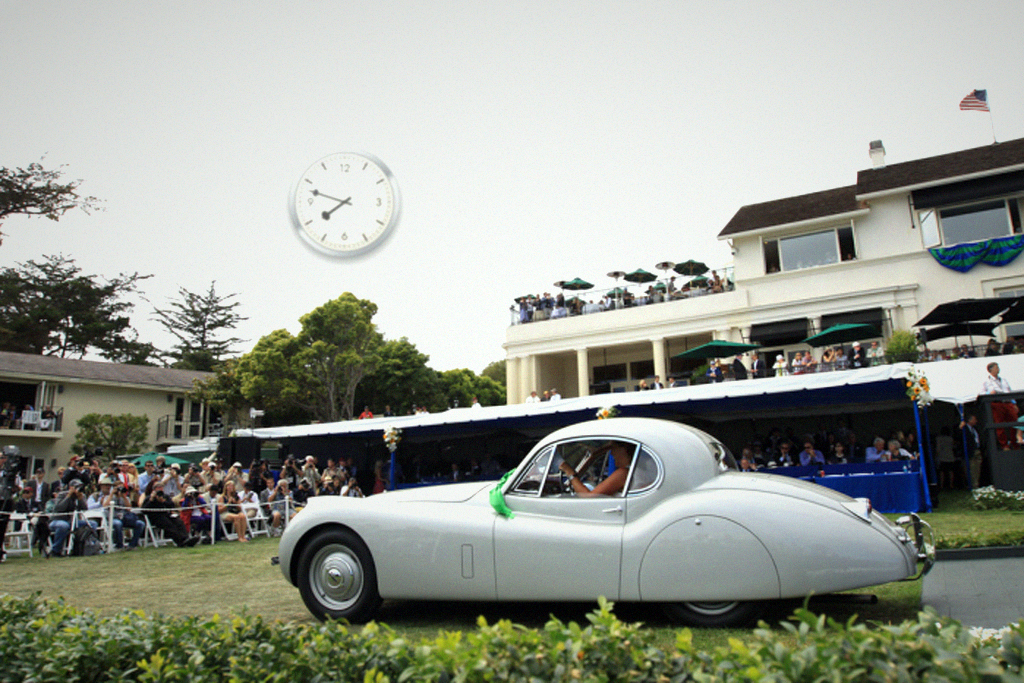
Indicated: 7,48
